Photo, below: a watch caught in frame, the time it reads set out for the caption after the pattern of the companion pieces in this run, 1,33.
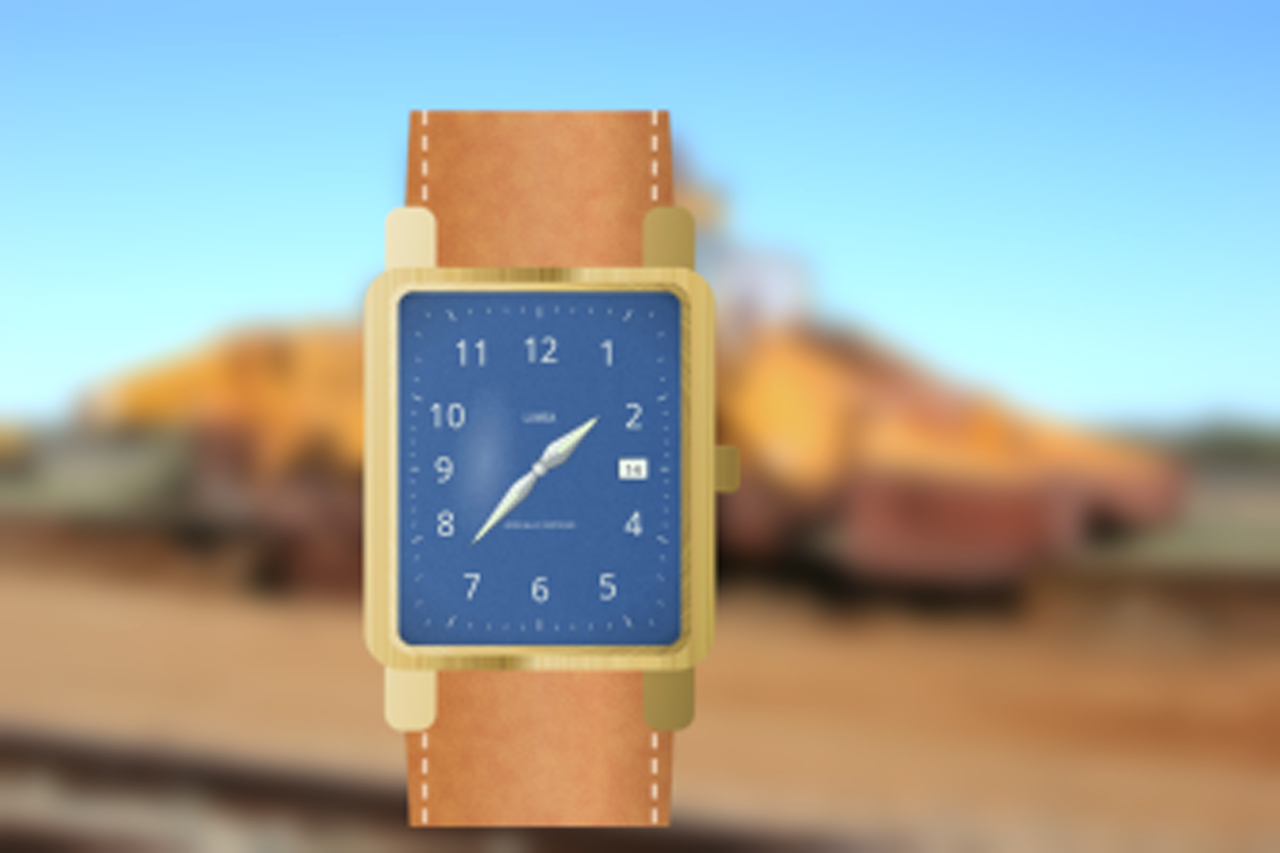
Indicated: 1,37
